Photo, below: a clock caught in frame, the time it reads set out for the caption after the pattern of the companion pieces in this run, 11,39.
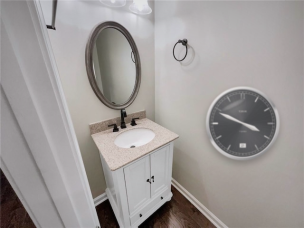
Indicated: 3,49
